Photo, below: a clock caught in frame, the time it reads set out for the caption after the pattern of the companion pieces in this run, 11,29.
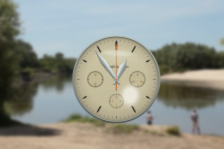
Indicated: 12,54
